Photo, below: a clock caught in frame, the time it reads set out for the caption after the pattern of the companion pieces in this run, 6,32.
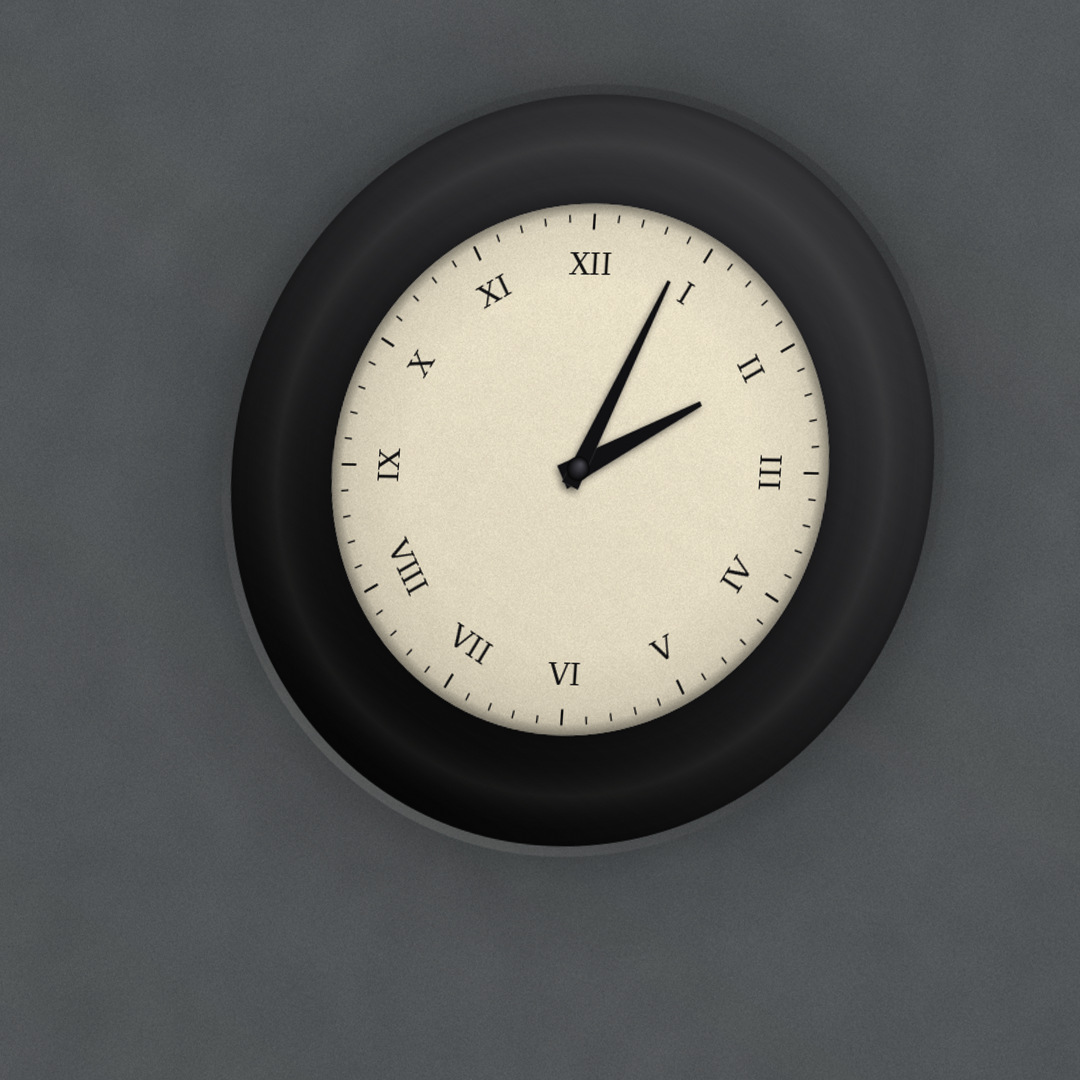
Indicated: 2,04
